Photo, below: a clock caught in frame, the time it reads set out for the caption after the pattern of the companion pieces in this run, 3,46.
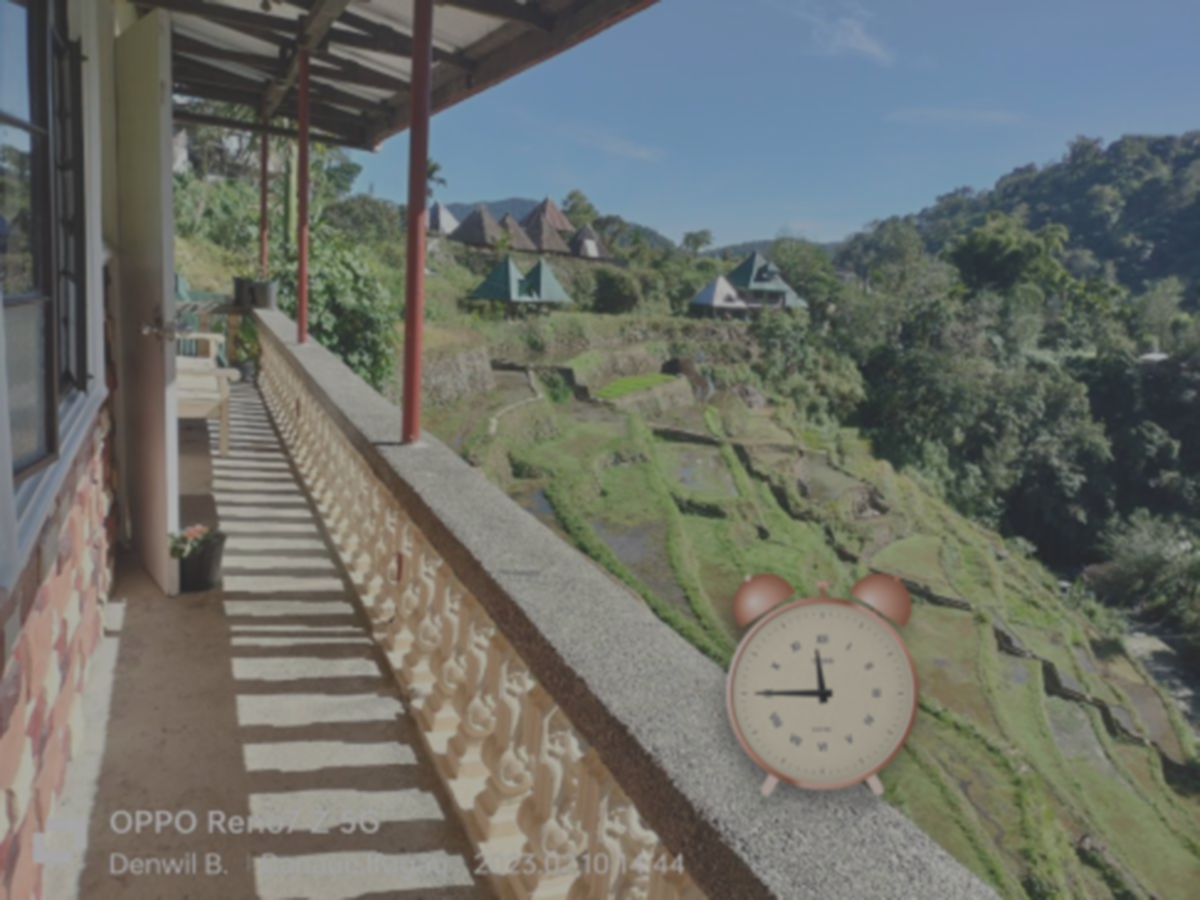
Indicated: 11,45
